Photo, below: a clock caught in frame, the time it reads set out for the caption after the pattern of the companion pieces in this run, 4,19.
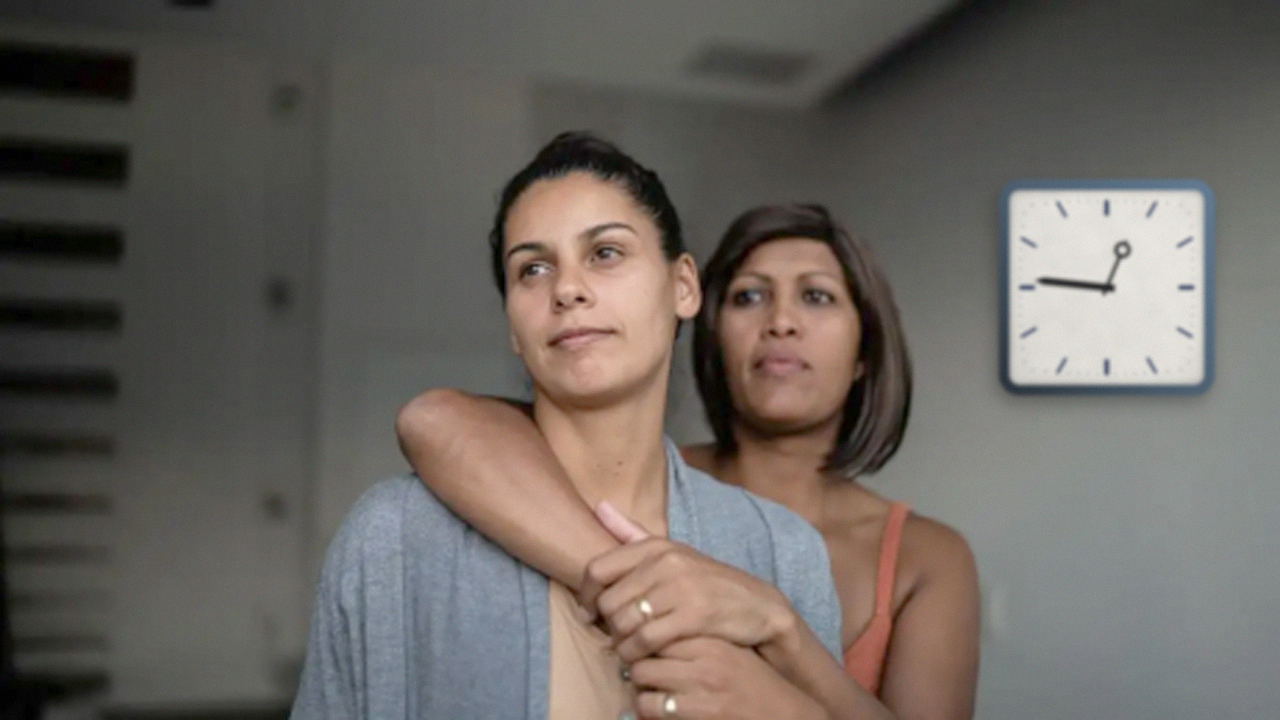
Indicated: 12,46
